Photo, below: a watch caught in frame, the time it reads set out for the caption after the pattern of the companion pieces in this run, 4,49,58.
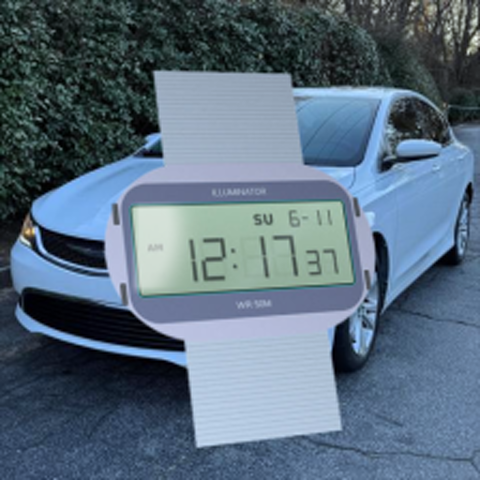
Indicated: 12,17,37
